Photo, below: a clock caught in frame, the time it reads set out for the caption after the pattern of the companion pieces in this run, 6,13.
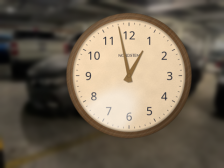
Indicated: 12,58
